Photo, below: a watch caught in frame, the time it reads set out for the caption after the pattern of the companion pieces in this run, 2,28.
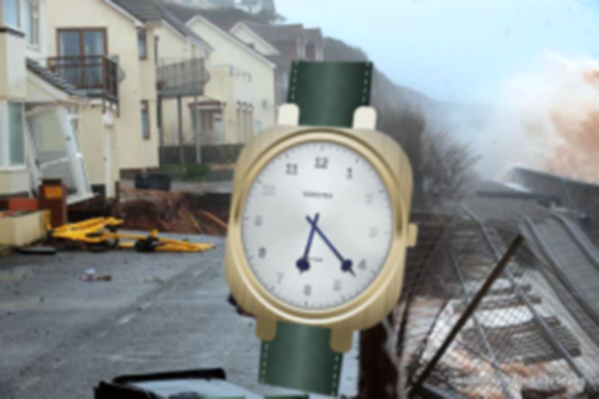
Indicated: 6,22
